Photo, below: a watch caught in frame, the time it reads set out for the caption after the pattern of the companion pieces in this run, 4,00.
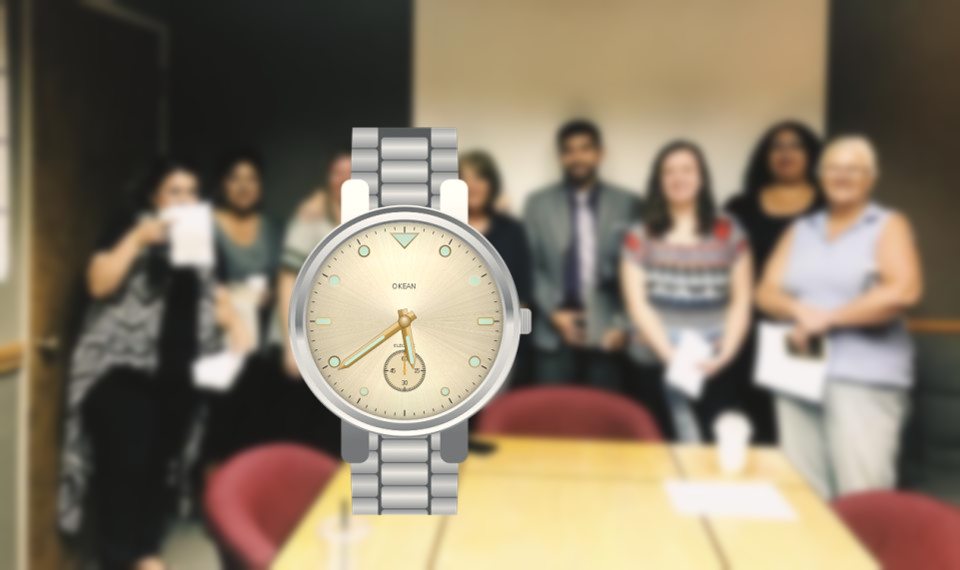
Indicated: 5,39
